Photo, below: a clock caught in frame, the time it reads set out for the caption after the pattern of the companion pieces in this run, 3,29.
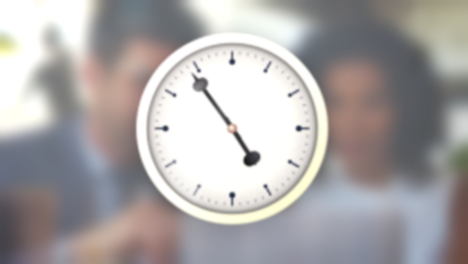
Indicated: 4,54
